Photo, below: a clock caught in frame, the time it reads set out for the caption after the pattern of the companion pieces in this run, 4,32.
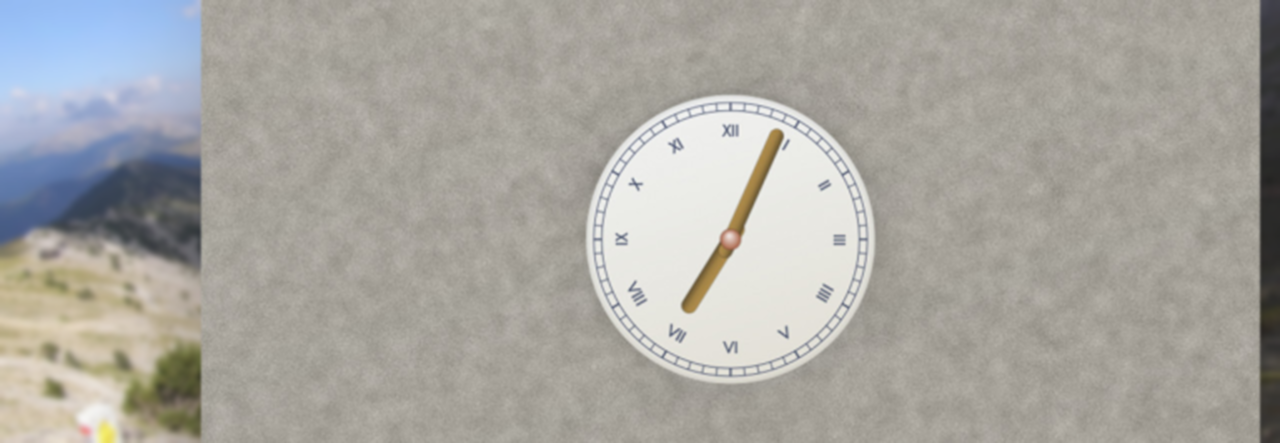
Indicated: 7,04
